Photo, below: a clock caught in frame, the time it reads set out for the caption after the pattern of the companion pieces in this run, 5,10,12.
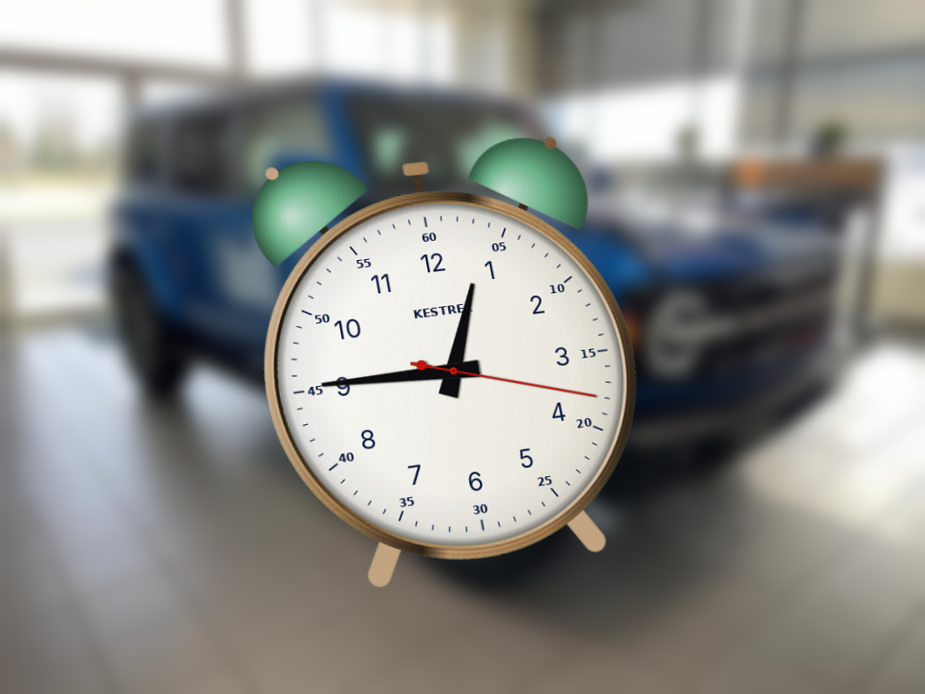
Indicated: 12,45,18
